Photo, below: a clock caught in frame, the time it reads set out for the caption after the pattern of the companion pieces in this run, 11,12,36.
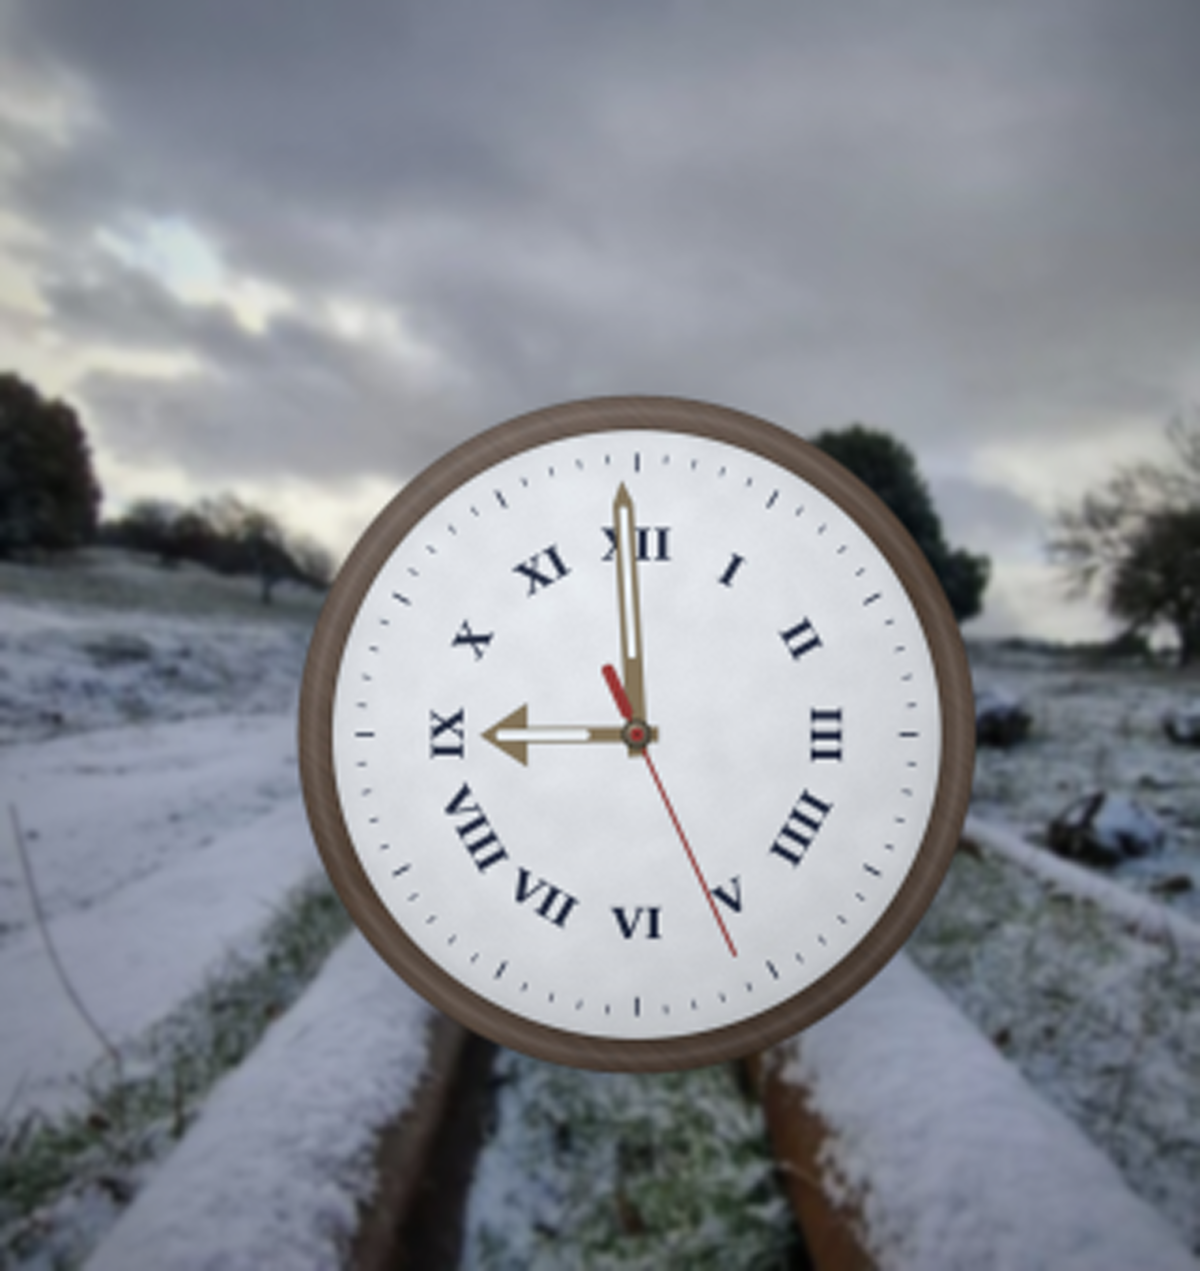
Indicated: 8,59,26
